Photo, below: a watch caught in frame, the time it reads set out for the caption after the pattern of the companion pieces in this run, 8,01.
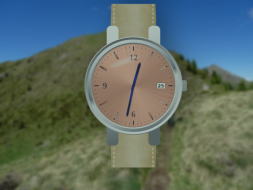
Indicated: 12,32
